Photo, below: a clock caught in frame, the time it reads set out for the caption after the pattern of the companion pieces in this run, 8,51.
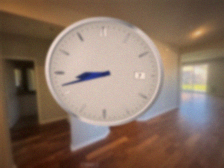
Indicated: 8,42
